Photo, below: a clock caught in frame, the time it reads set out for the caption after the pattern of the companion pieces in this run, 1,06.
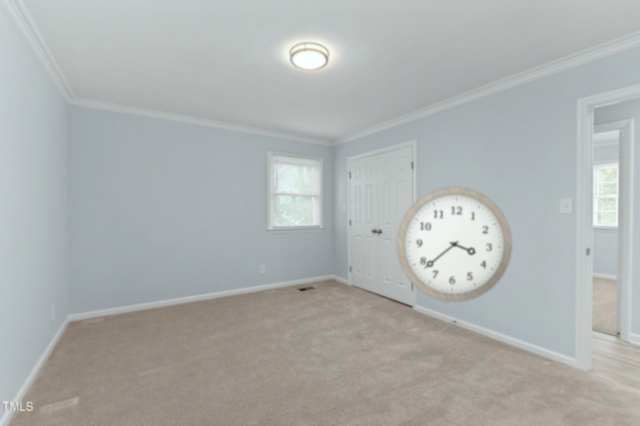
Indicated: 3,38
